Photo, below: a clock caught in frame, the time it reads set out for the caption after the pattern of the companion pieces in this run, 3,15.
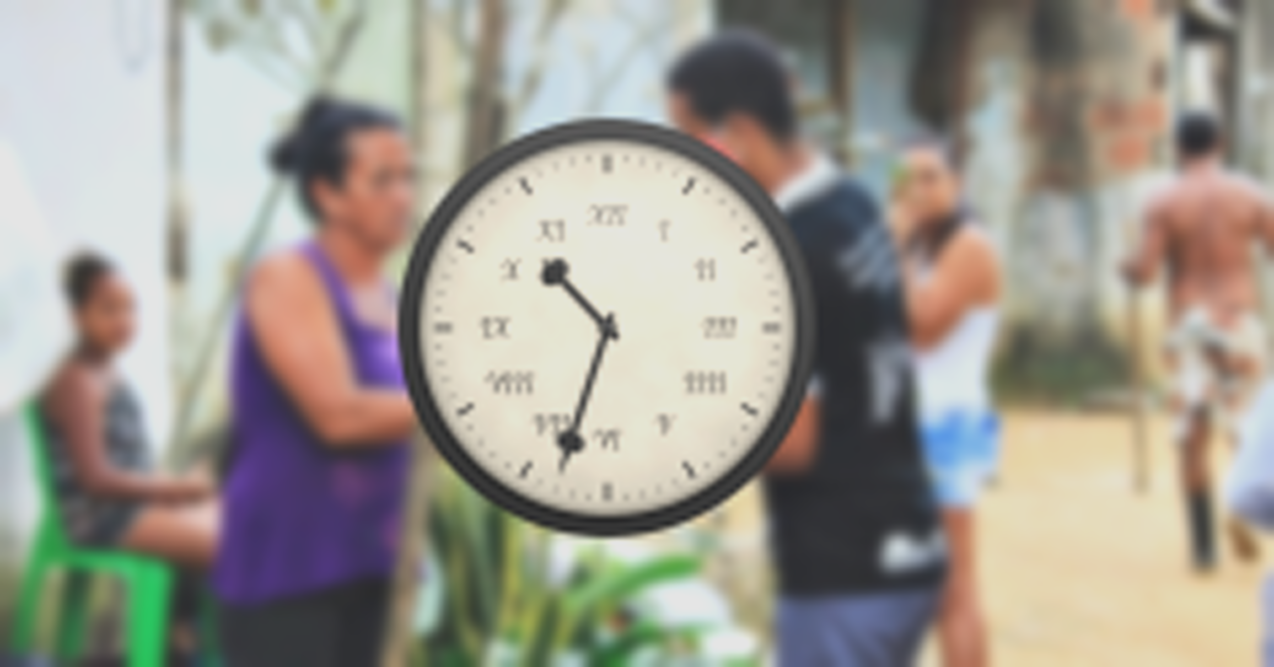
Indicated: 10,33
